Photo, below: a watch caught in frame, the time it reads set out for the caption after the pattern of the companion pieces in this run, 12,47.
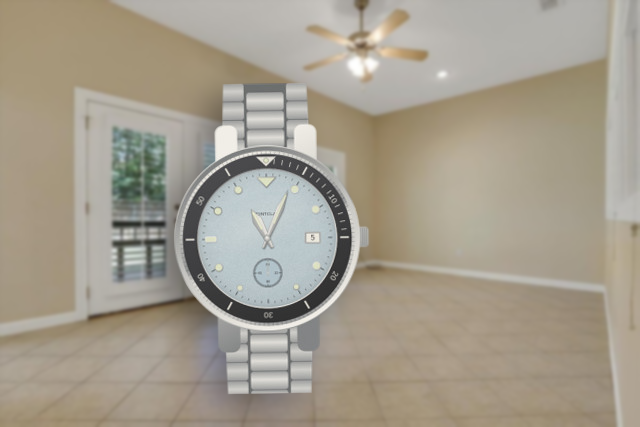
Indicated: 11,04
